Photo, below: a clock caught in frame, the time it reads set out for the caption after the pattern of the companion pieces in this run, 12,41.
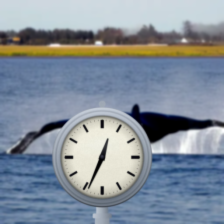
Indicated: 12,34
